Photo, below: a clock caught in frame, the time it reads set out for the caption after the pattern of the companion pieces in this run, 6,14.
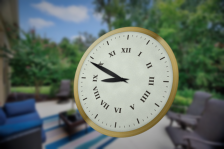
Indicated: 8,49
